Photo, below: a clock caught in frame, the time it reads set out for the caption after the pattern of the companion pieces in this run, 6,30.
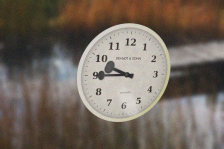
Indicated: 9,45
